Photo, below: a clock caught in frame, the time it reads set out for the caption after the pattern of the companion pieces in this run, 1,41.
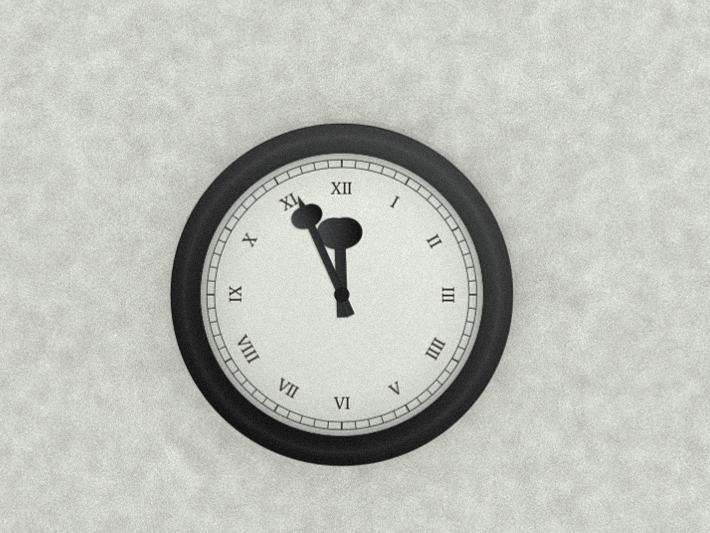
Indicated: 11,56
